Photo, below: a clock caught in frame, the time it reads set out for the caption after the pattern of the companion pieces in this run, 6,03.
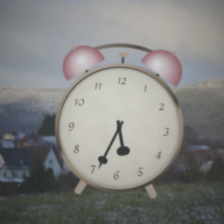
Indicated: 5,34
